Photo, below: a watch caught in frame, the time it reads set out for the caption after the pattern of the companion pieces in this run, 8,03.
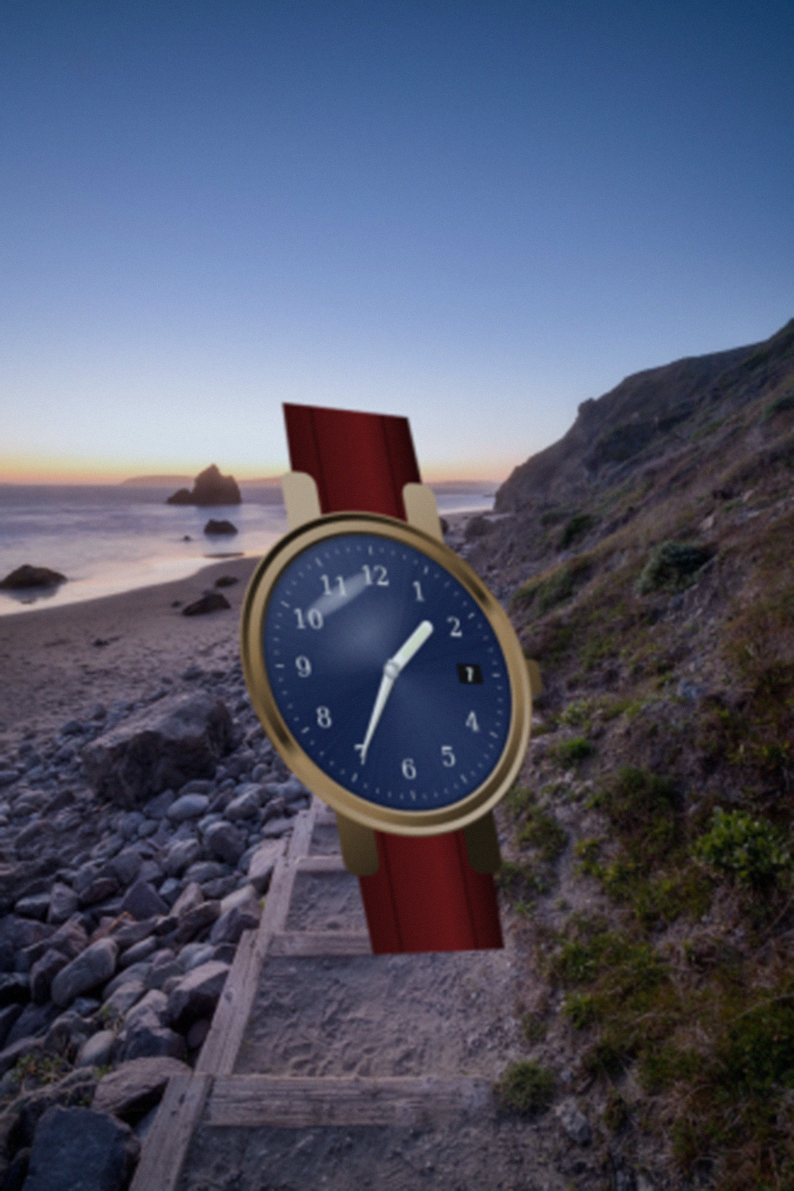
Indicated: 1,35
